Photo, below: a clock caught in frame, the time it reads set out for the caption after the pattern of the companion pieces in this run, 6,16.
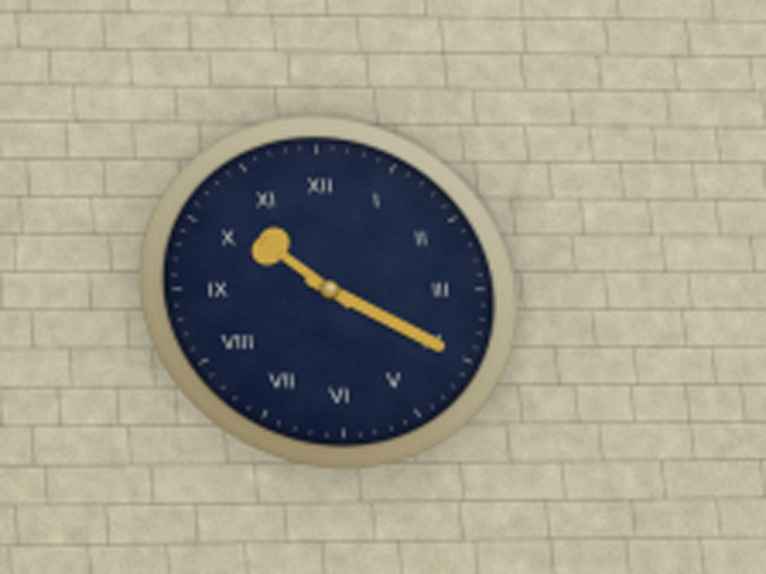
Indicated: 10,20
